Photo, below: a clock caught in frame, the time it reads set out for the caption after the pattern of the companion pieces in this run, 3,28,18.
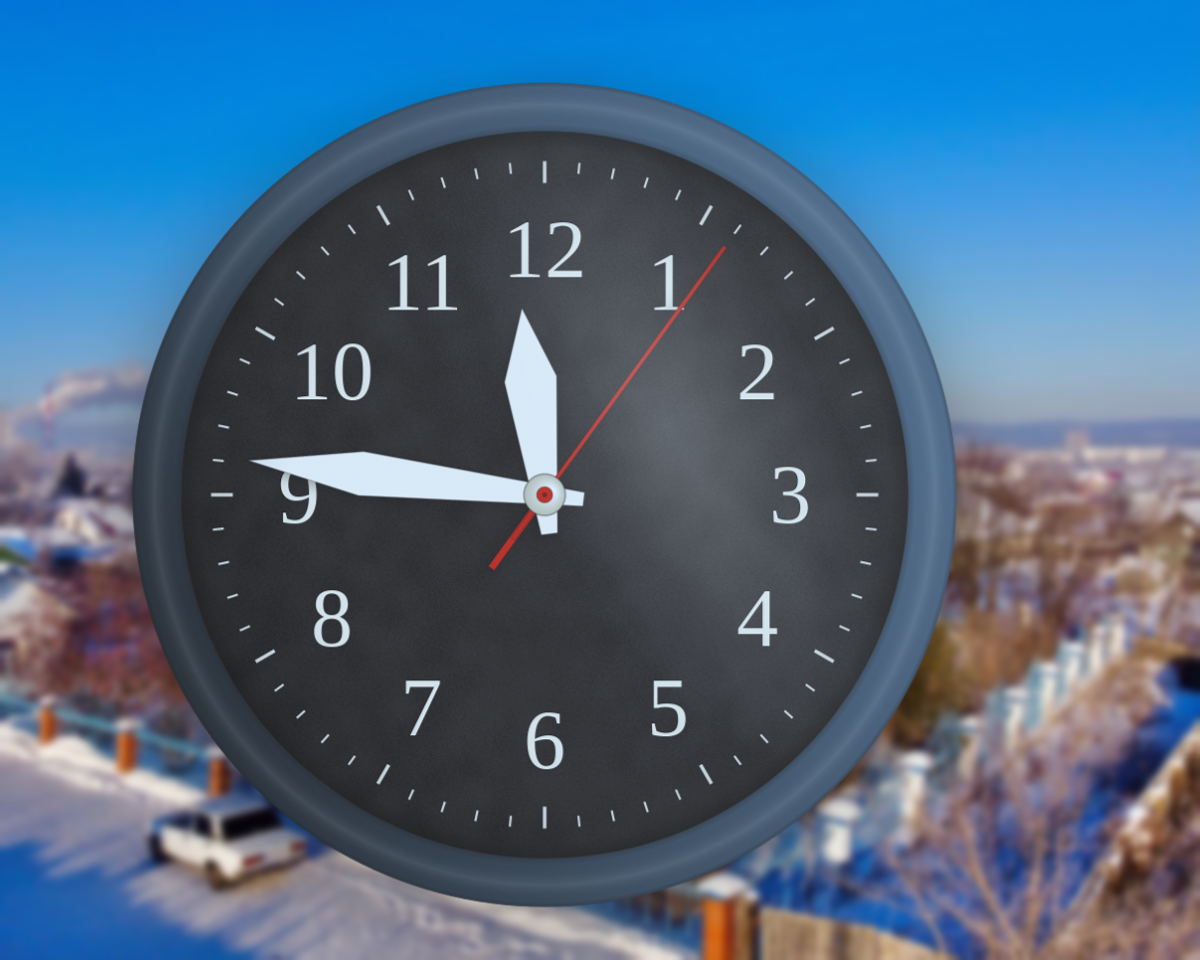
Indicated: 11,46,06
